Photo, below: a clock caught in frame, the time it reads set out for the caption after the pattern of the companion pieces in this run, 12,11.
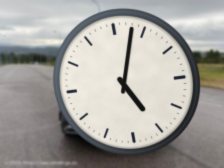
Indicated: 5,03
